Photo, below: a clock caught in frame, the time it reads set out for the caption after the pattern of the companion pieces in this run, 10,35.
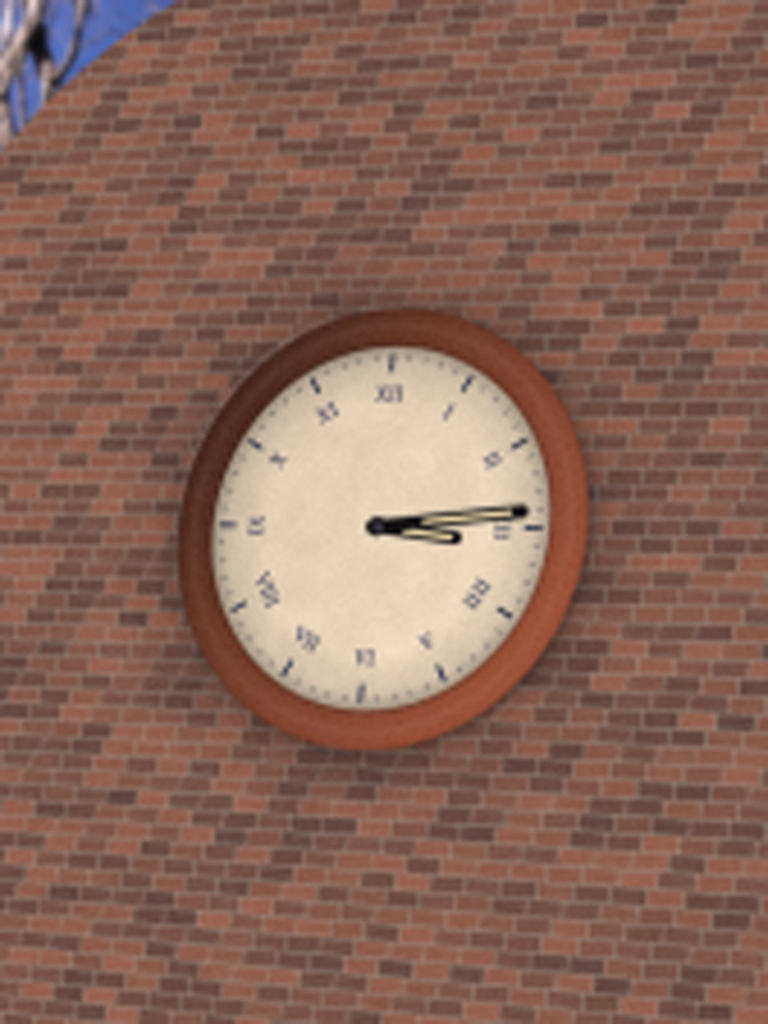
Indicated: 3,14
